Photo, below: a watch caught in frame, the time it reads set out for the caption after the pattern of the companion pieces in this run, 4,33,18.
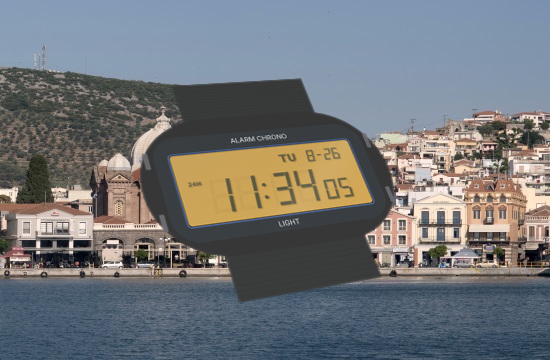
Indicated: 11,34,05
